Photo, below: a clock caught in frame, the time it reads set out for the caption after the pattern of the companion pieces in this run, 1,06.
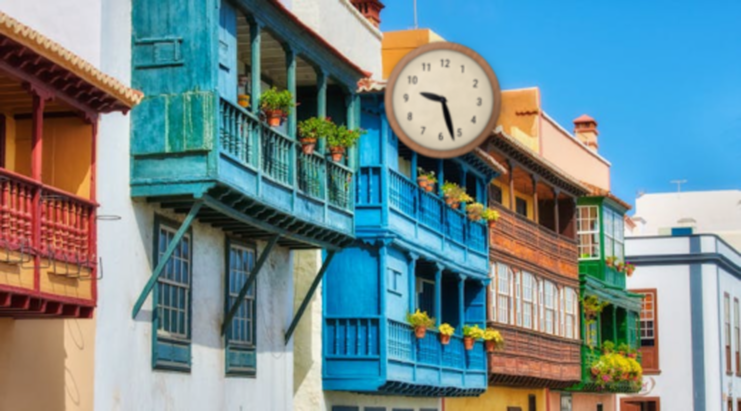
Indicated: 9,27
